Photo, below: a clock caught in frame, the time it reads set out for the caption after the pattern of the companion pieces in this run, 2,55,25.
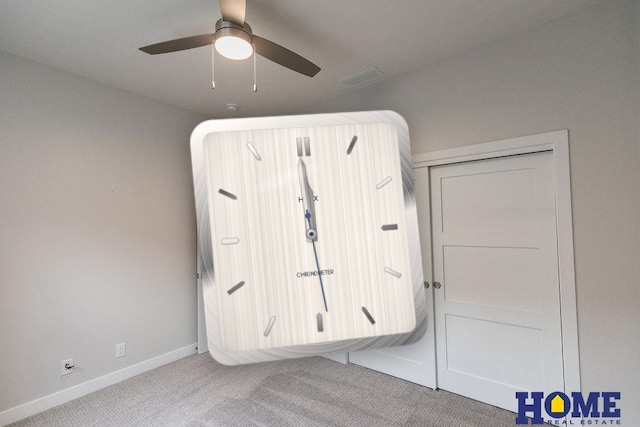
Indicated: 11,59,29
